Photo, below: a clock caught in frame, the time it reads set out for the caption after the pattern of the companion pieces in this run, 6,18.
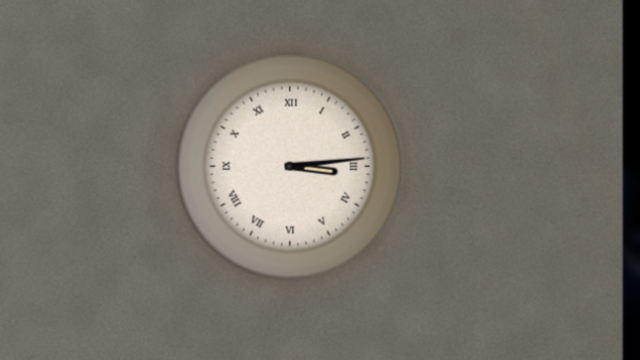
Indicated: 3,14
